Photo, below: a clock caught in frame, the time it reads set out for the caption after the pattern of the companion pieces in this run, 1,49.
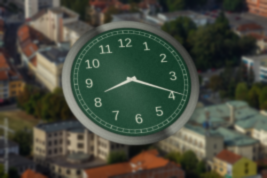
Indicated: 8,19
